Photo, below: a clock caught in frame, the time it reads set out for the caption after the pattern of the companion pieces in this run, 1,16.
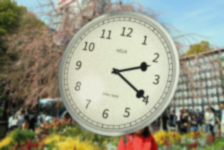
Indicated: 2,20
